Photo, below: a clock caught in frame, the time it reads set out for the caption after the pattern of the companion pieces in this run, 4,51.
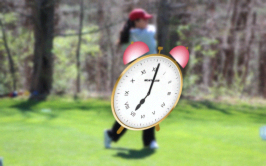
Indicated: 7,01
